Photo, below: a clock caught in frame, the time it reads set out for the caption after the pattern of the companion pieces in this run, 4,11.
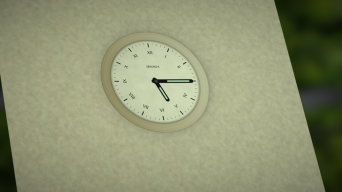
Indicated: 5,15
